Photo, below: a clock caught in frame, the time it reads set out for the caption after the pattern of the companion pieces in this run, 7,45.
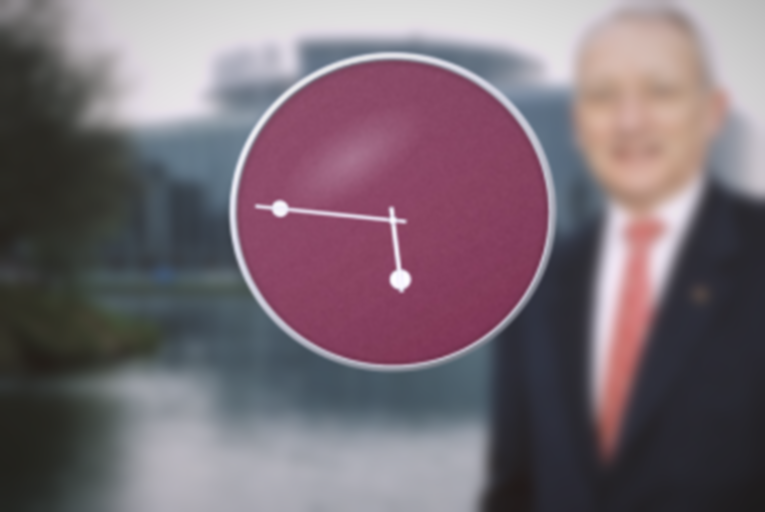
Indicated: 5,46
